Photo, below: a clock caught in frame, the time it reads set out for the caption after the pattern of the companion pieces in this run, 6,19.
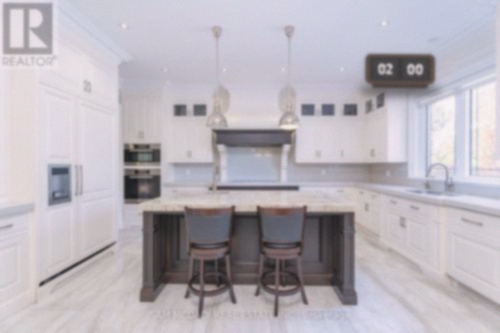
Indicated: 2,00
